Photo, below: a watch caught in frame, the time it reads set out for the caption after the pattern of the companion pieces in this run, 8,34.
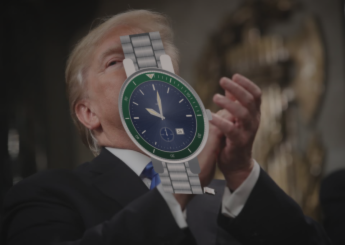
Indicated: 10,01
